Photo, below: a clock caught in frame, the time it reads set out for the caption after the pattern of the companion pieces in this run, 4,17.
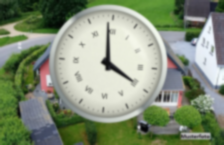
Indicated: 3,59
